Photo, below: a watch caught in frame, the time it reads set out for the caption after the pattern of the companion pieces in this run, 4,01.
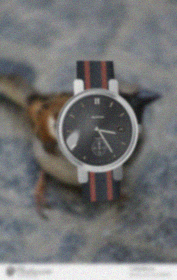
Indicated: 3,25
